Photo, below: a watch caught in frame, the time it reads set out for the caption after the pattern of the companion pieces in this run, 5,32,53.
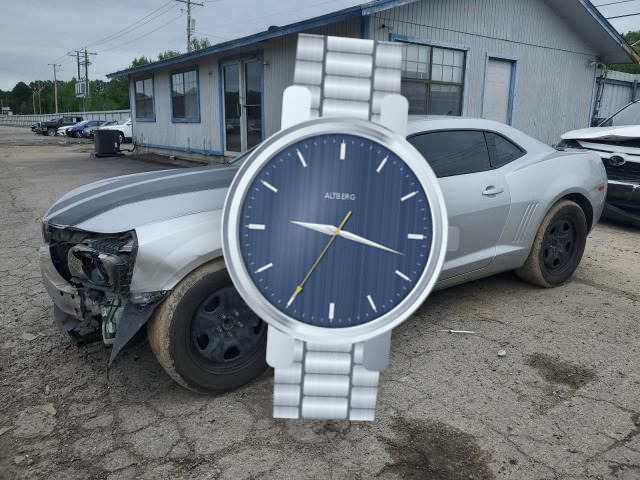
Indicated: 9,17,35
